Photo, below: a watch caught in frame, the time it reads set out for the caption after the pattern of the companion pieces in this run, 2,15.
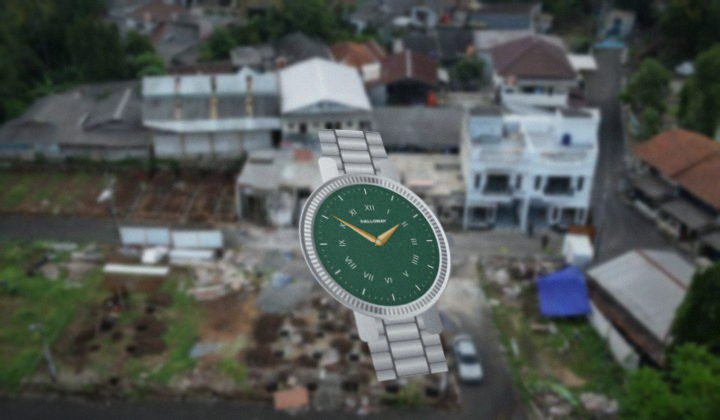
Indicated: 1,51
